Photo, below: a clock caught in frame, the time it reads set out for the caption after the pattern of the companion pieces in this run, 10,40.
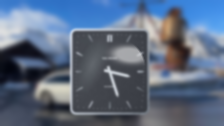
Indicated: 3,27
